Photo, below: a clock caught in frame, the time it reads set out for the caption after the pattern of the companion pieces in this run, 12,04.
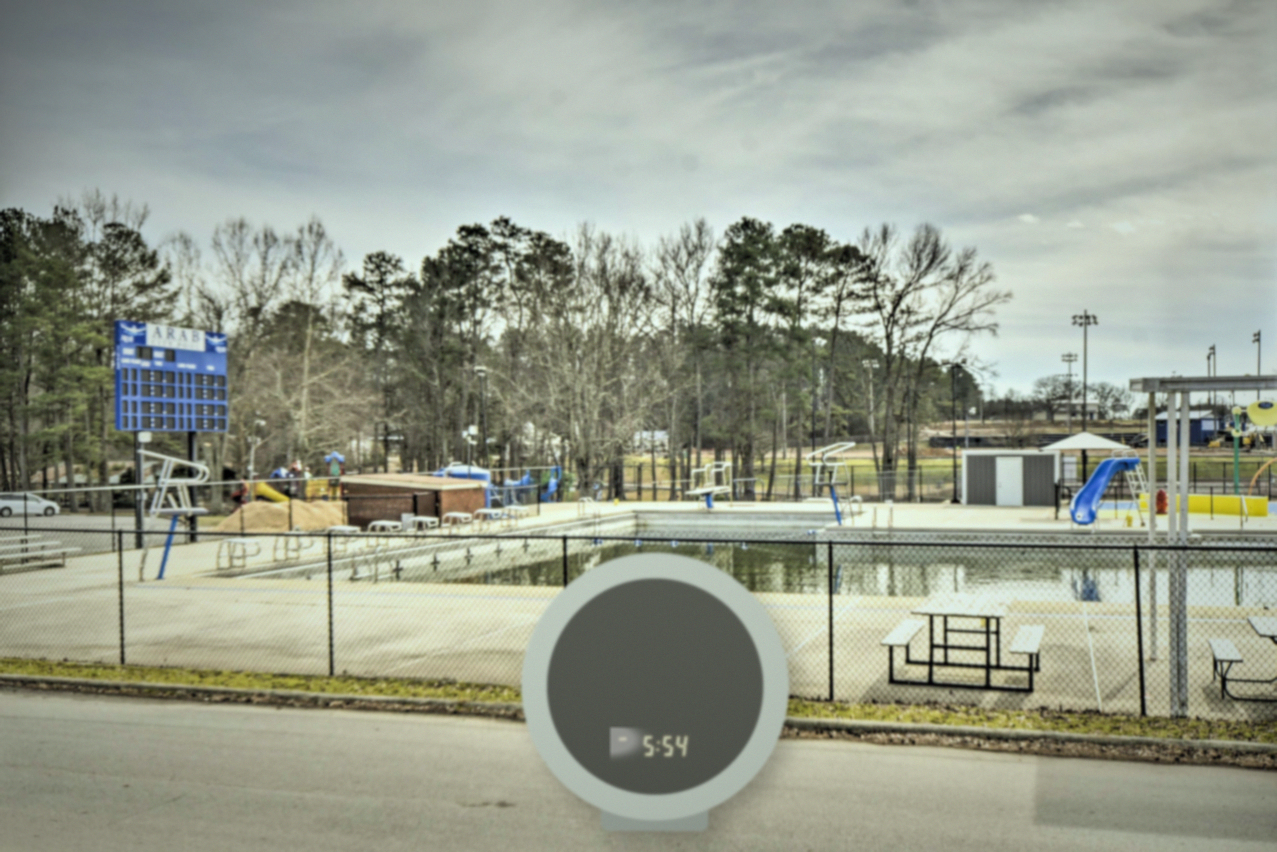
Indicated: 5,54
